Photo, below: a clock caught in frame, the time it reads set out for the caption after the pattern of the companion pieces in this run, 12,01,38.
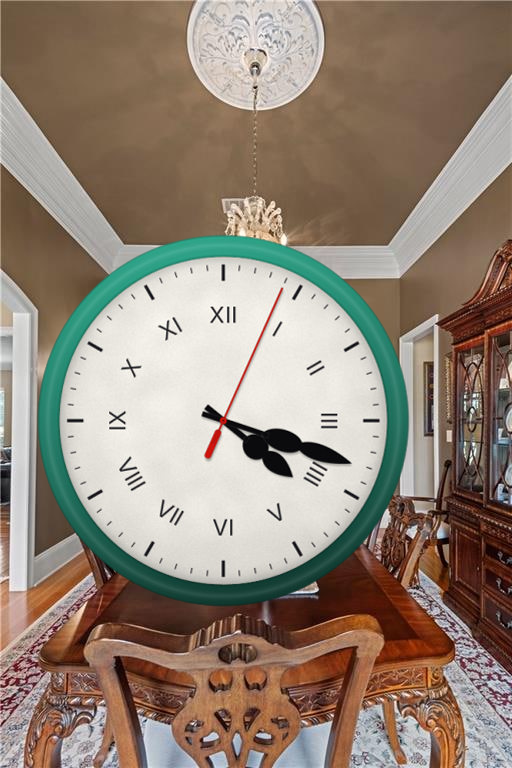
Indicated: 4,18,04
